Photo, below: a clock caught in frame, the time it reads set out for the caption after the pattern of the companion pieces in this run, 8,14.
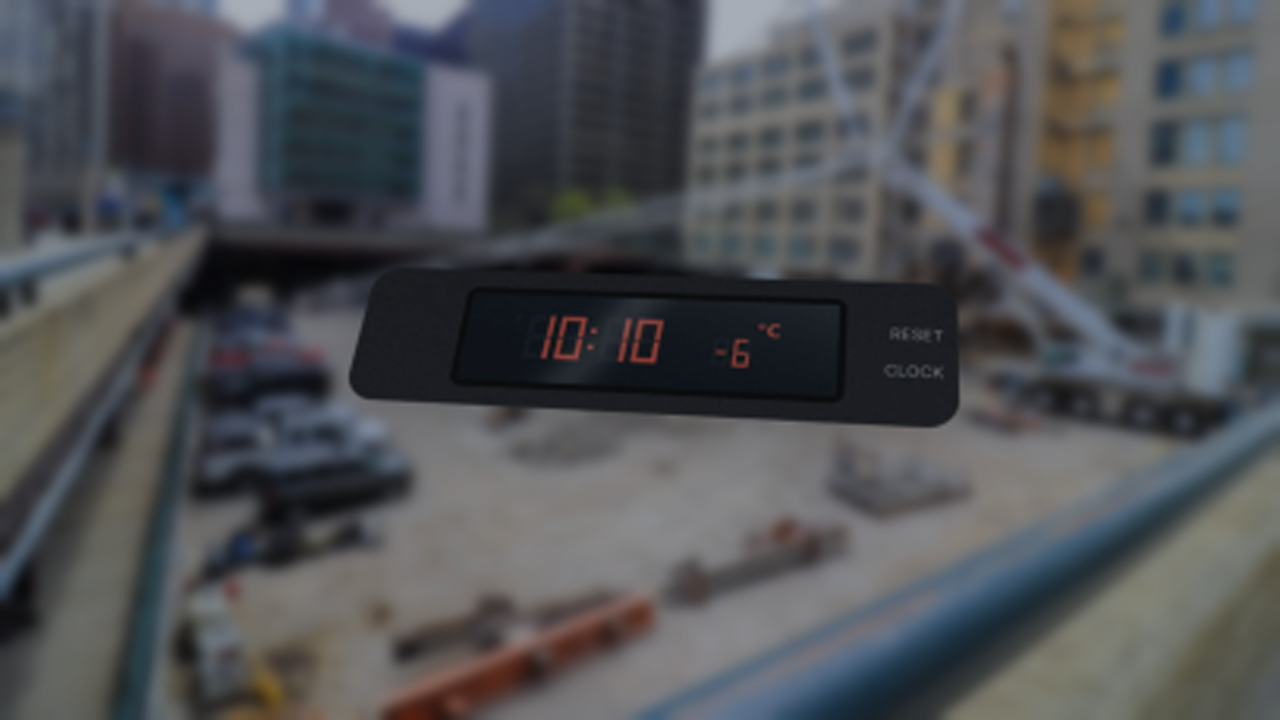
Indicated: 10,10
